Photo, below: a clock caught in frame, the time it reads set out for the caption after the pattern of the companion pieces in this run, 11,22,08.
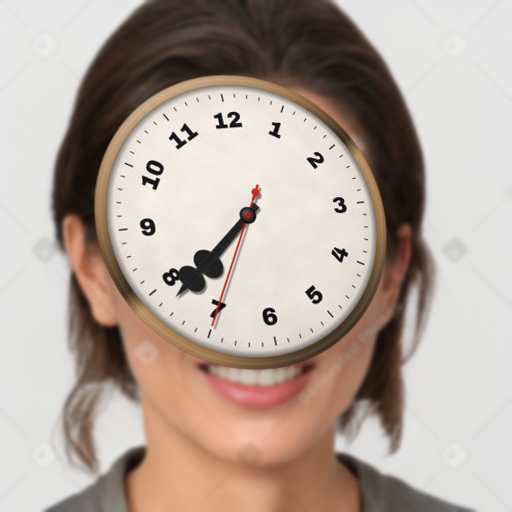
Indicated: 7,38,35
